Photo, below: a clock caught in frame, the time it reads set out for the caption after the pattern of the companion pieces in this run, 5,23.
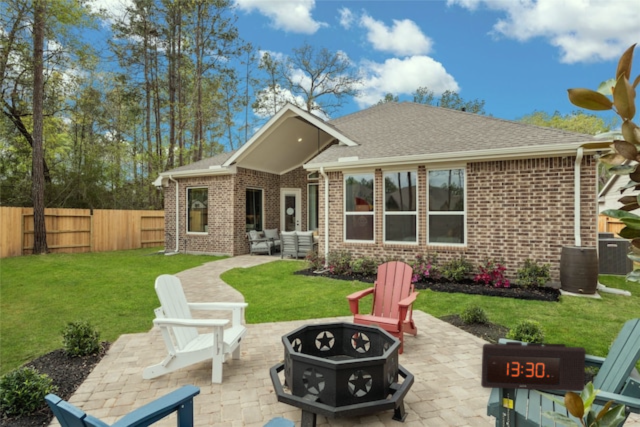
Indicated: 13,30
